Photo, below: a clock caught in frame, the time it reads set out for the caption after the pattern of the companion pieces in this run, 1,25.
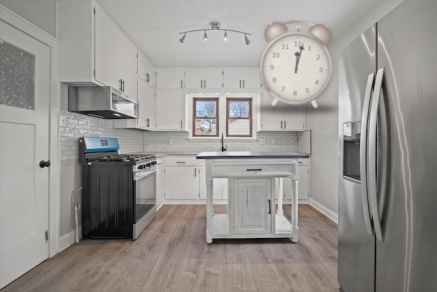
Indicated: 12,02
